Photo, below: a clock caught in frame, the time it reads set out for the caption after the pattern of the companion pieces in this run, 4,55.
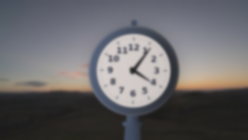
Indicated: 4,06
